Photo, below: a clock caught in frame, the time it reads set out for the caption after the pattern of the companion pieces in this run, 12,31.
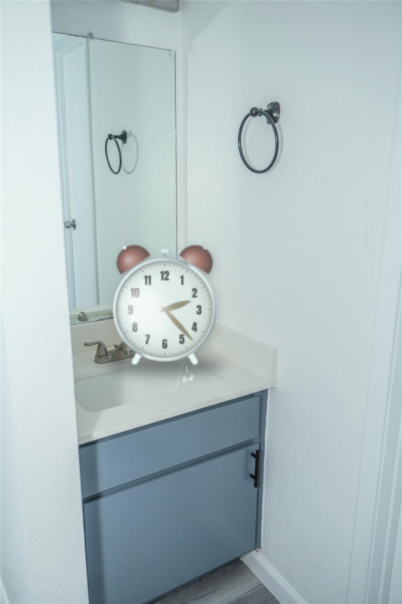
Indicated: 2,23
